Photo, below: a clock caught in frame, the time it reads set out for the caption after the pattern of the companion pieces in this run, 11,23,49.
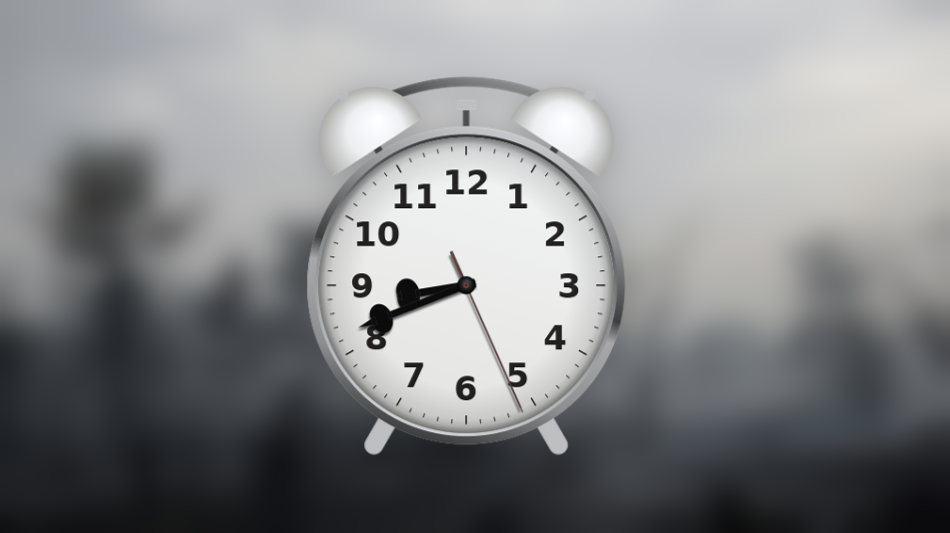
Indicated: 8,41,26
